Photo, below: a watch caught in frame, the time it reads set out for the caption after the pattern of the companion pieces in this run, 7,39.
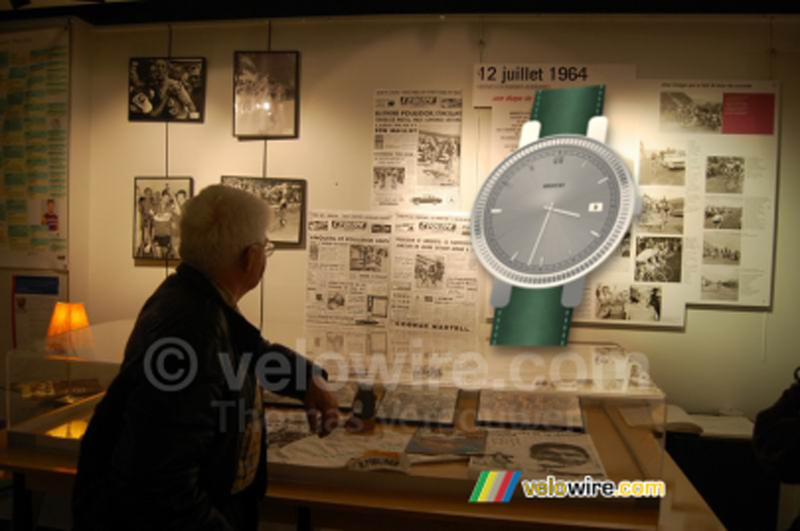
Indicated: 3,32
